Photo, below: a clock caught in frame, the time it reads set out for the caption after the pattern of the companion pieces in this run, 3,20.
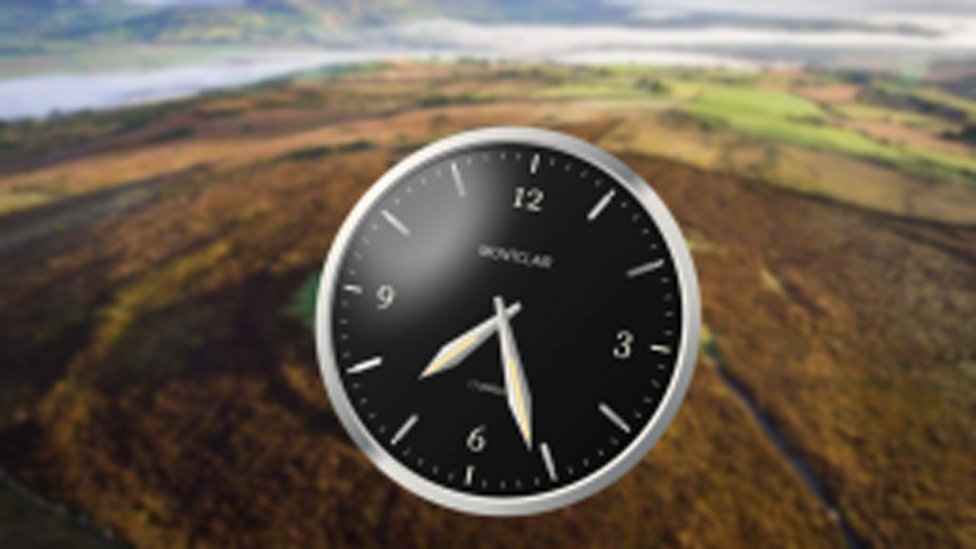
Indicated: 7,26
